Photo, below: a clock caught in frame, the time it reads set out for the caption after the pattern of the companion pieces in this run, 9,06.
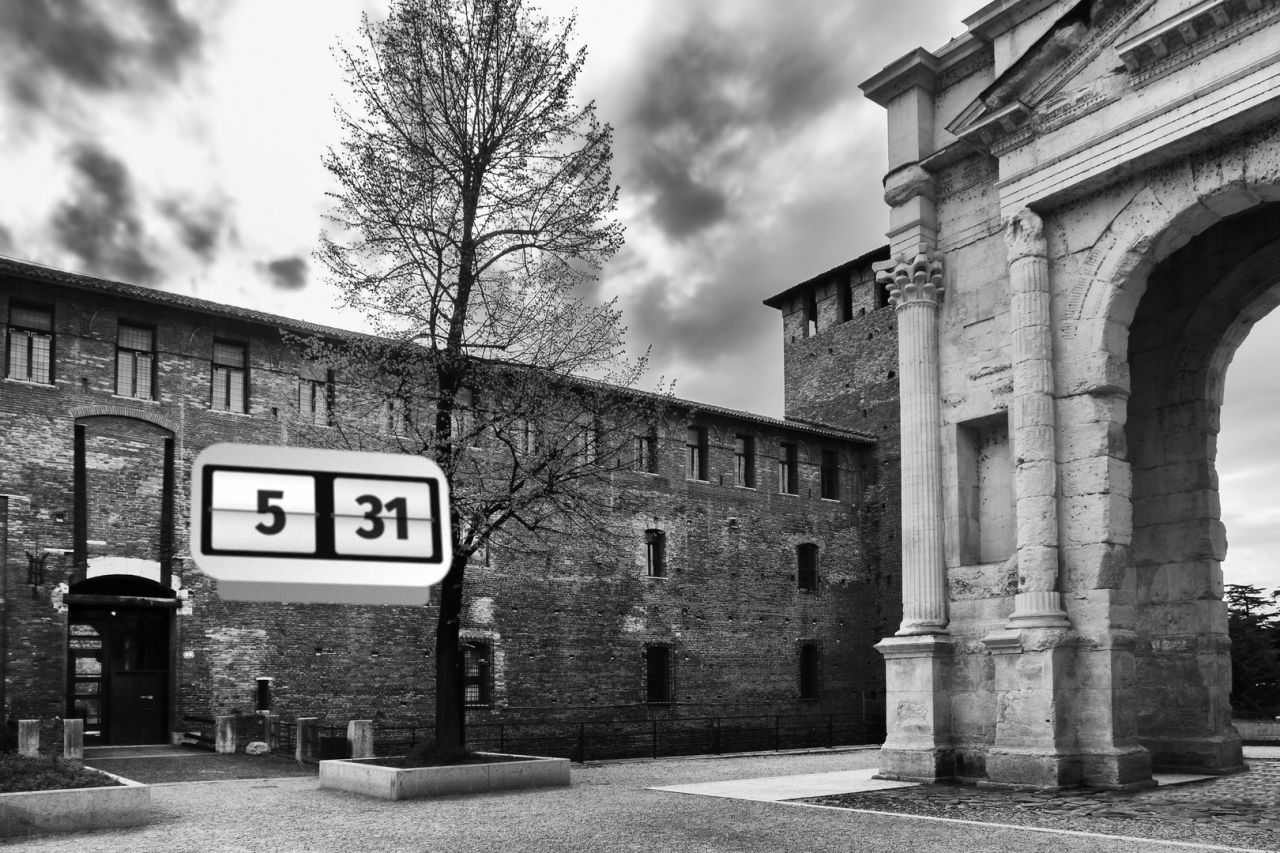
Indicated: 5,31
